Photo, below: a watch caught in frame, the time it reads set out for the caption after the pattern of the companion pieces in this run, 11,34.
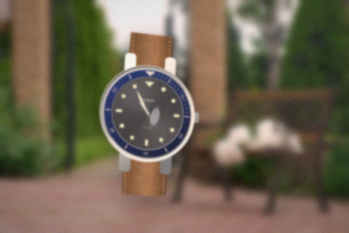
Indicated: 10,55
